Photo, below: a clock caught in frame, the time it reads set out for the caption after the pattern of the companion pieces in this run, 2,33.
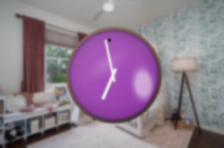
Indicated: 6,59
